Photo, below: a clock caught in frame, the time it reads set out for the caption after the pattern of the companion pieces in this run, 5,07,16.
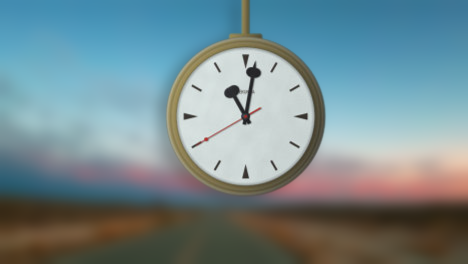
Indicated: 11,01,40
